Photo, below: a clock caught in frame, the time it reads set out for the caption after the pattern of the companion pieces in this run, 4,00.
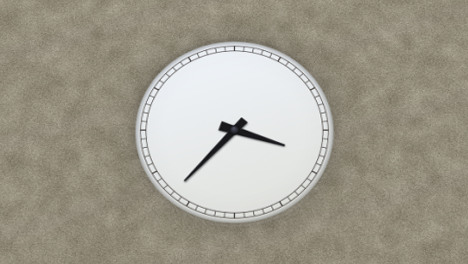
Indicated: 3,37
